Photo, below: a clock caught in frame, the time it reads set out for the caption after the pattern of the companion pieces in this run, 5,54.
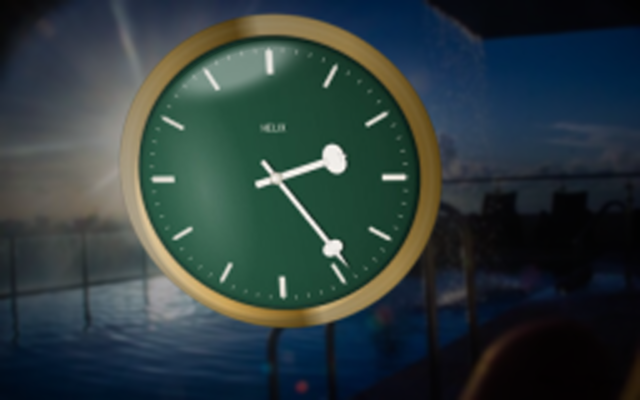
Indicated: 2,24
